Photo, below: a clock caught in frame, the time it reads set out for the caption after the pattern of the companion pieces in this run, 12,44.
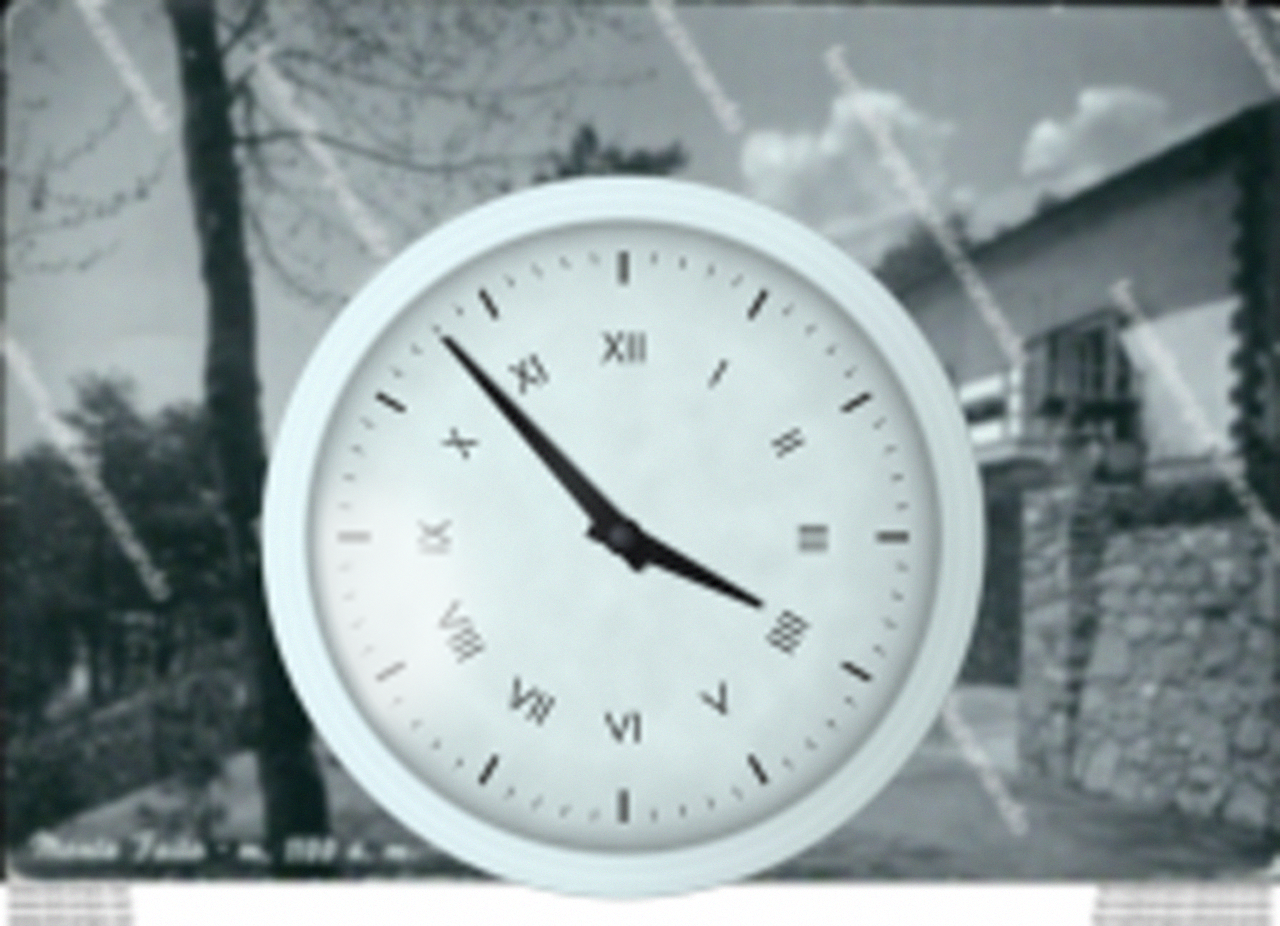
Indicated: 3,53
